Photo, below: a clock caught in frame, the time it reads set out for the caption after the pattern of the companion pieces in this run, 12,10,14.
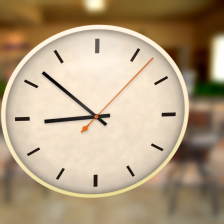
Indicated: 8,52,07
